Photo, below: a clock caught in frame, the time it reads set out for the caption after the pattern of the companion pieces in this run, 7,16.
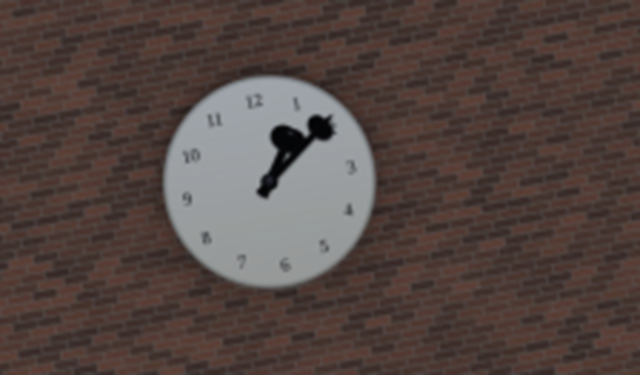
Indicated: 1,09
